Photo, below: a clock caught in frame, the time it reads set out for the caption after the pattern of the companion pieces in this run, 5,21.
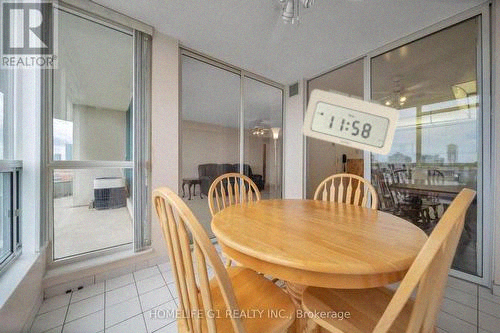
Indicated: 11,58
